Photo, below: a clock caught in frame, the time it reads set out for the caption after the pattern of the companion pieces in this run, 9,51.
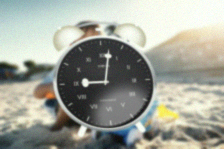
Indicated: 9,02
